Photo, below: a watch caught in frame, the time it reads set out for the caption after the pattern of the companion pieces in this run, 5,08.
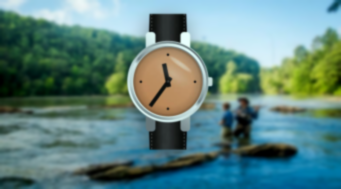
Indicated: 11,36
